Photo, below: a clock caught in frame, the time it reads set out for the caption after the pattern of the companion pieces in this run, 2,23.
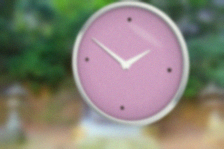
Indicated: 1,50
